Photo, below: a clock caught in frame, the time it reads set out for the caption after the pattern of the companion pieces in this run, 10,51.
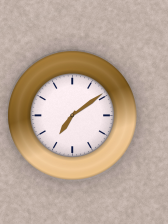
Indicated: 7,09
